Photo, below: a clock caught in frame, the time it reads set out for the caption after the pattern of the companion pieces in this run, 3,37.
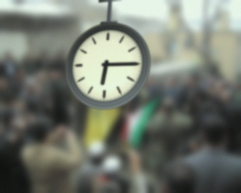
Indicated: 6,15
